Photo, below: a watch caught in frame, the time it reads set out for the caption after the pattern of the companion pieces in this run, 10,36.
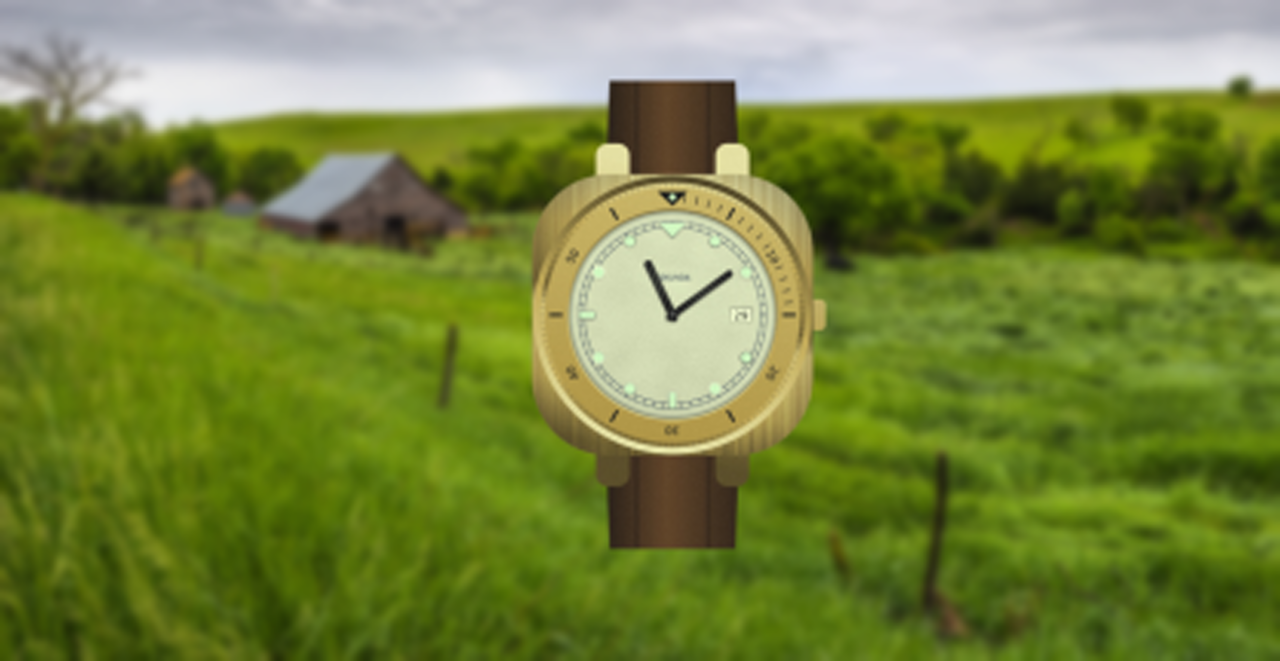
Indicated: 11,09
